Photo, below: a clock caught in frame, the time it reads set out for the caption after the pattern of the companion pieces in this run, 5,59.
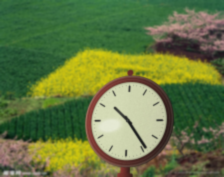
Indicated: 10,24
